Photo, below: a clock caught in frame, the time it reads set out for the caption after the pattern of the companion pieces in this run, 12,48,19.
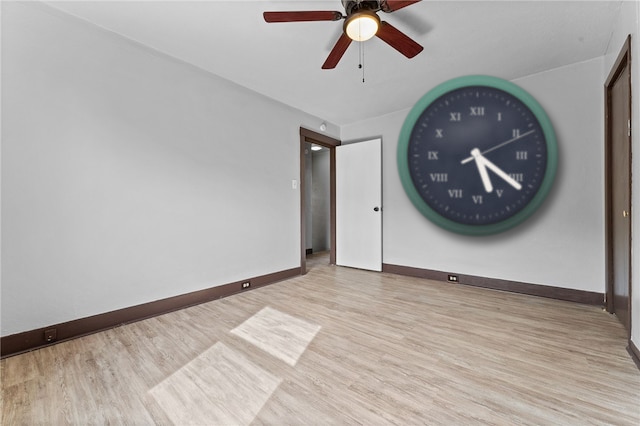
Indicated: 5,21,11
